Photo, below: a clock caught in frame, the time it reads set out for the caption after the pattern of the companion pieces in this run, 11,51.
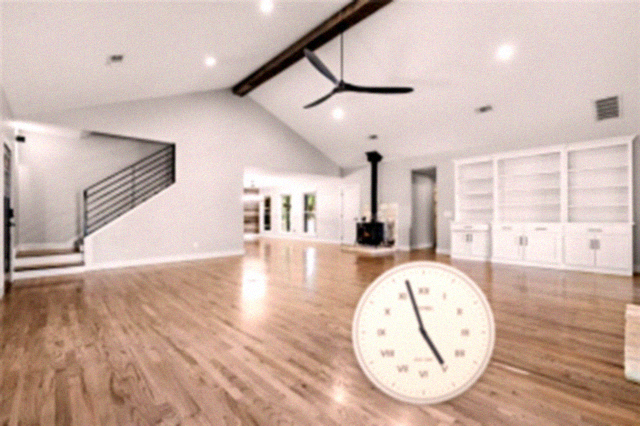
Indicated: 4,57
